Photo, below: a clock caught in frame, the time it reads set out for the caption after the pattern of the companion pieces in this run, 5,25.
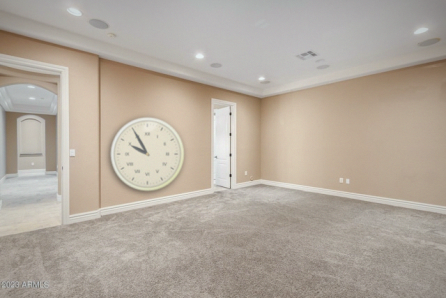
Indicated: 9,55
